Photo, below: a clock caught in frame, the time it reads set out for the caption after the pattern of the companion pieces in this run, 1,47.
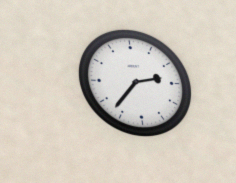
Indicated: 2,37
